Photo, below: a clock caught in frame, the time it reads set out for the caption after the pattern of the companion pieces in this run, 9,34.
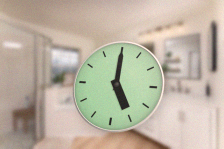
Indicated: 5,00
